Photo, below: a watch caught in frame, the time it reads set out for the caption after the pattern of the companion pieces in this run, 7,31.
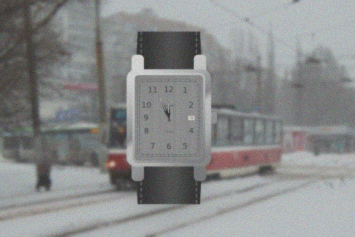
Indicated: 11,56
